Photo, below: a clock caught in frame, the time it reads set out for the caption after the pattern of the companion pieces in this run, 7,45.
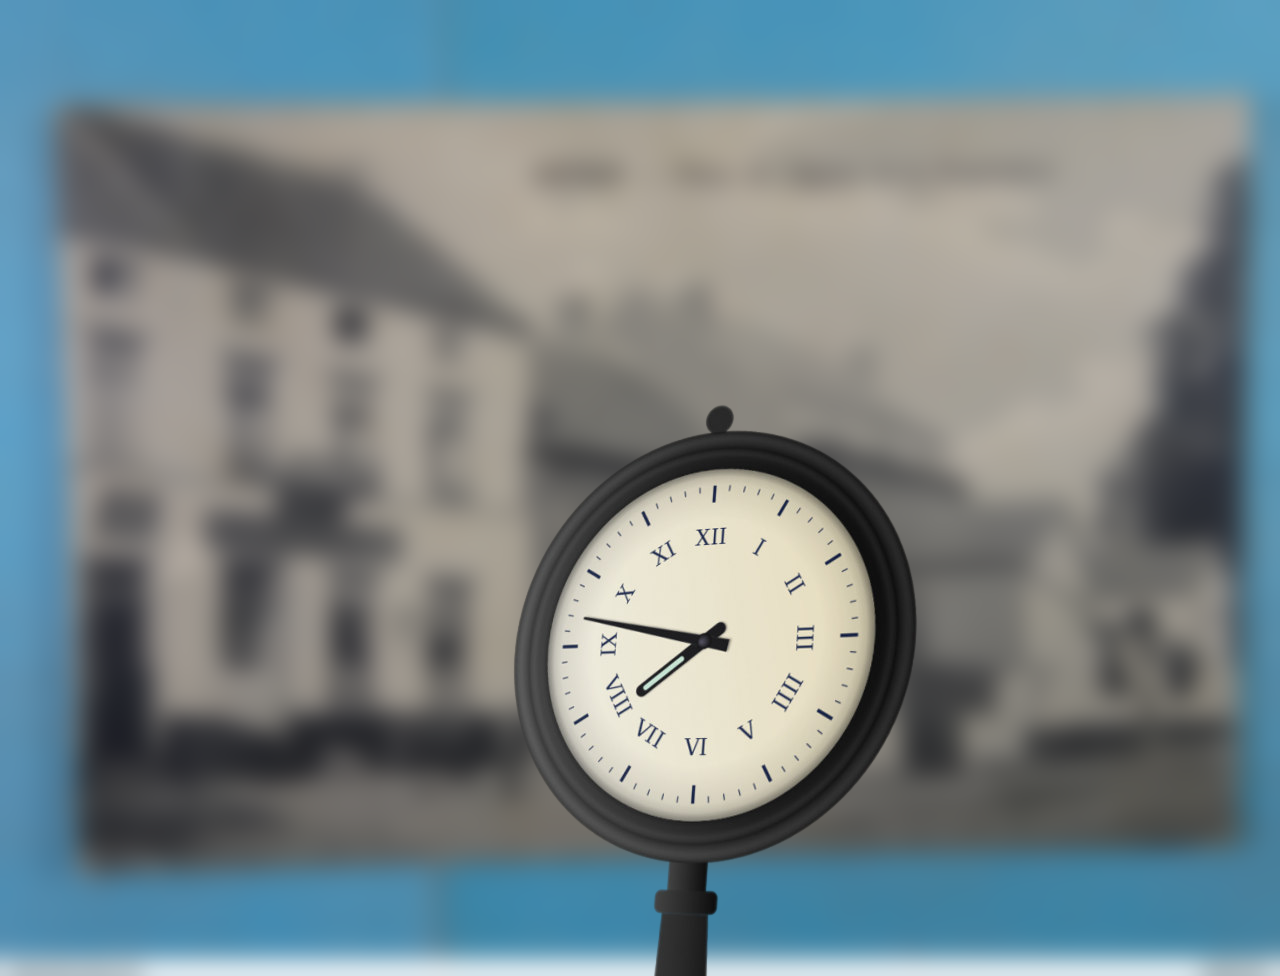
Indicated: 7,47
